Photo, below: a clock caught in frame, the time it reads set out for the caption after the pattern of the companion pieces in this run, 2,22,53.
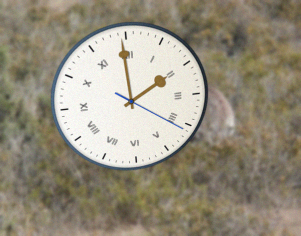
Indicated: 1,59,21
